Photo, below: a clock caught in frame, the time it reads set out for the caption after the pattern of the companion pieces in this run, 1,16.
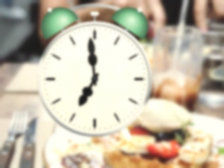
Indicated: 6,59
